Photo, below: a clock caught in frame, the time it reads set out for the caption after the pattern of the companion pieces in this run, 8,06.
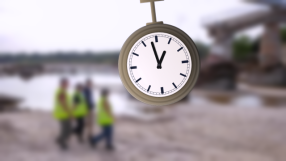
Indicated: 12,58
